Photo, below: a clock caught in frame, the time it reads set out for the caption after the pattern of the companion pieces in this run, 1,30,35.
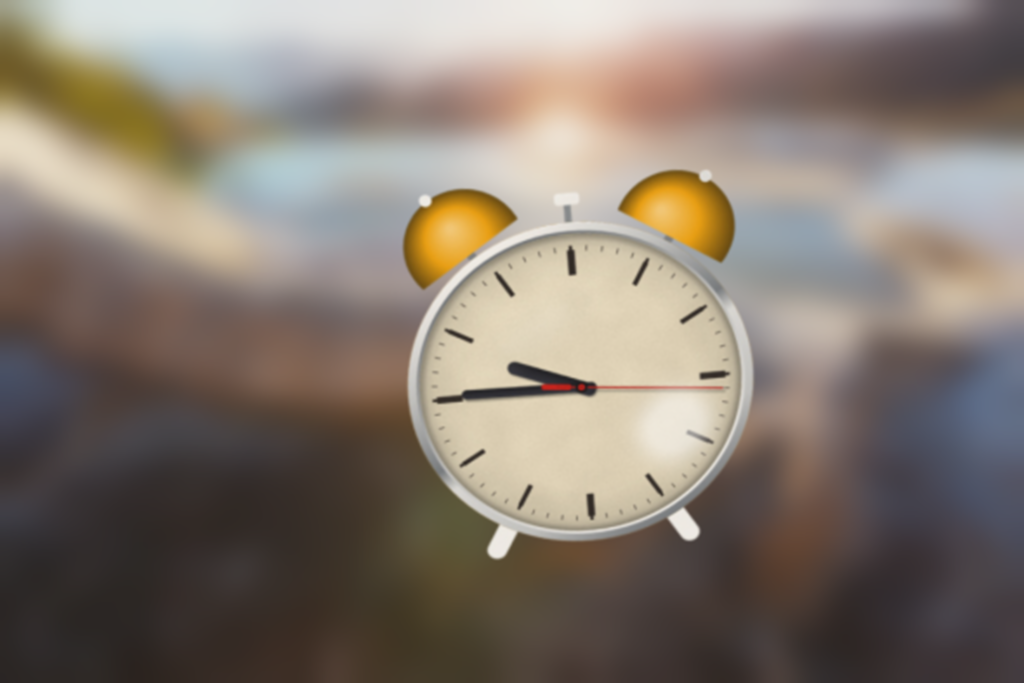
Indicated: 9,45,16
